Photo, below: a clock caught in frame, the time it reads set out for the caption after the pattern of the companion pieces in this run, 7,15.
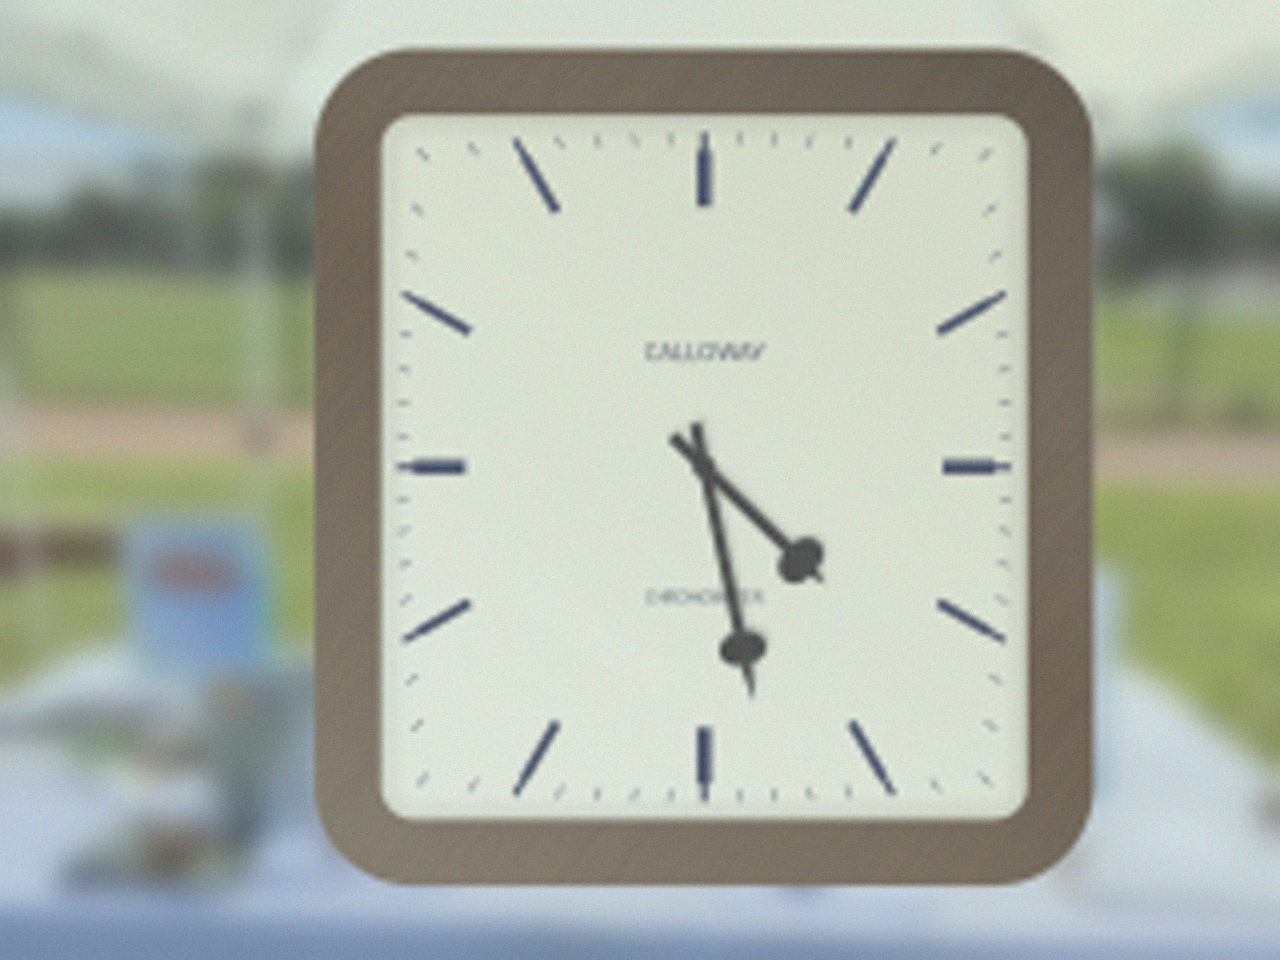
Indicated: 4,28
